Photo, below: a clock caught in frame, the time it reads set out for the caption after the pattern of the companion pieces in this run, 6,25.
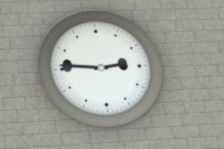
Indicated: 2,46
